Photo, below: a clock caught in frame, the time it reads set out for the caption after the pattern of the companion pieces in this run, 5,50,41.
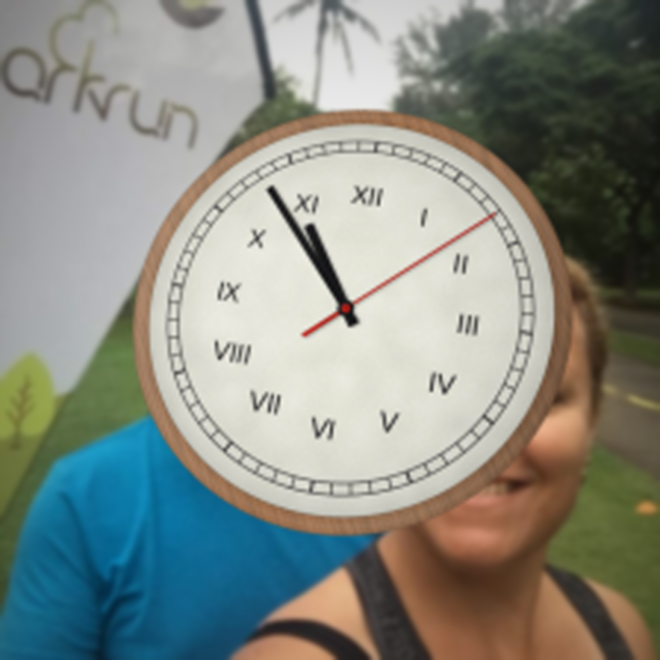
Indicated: 10,53,08
